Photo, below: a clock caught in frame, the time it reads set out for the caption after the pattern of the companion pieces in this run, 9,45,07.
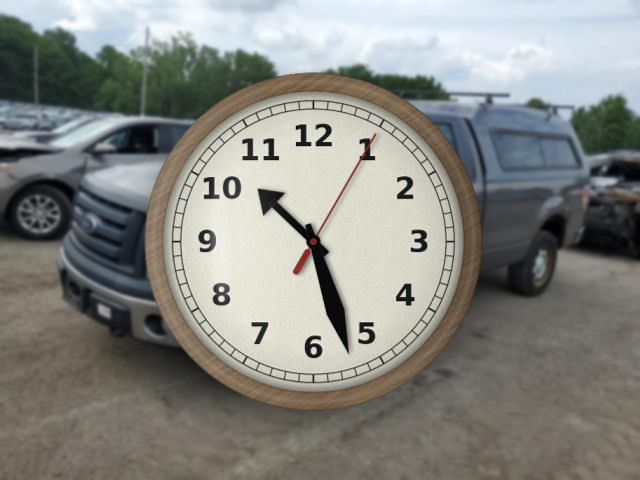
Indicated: 10,27,05
